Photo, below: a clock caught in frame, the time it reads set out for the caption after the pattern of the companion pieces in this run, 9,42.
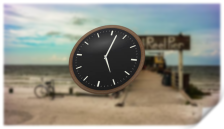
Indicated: 5,02
